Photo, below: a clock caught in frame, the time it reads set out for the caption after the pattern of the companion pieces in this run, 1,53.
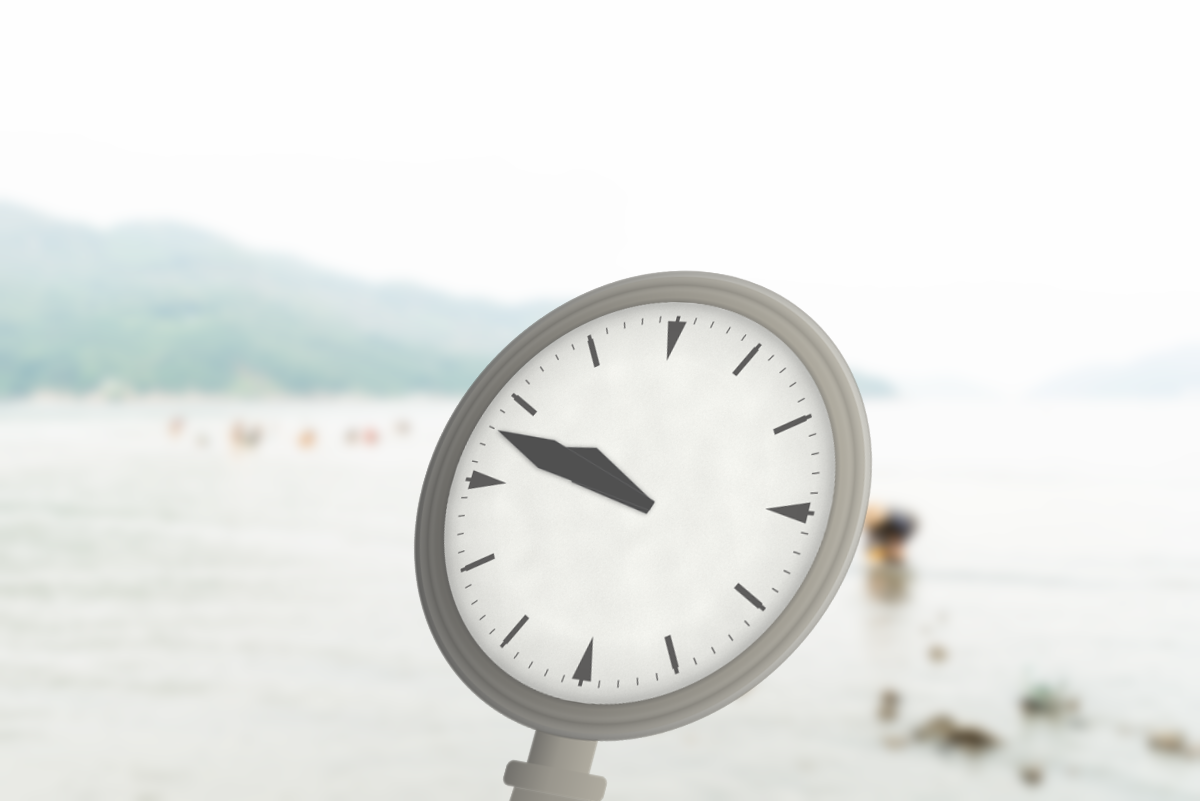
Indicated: 9,48
